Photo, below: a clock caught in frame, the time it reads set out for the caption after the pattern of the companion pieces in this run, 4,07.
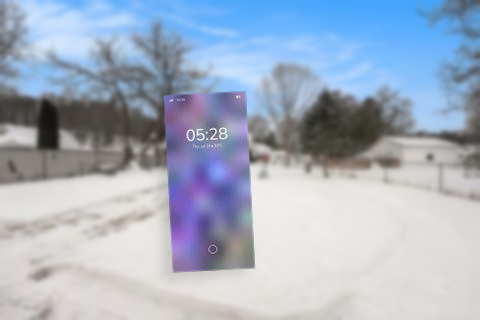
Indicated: 5,28
